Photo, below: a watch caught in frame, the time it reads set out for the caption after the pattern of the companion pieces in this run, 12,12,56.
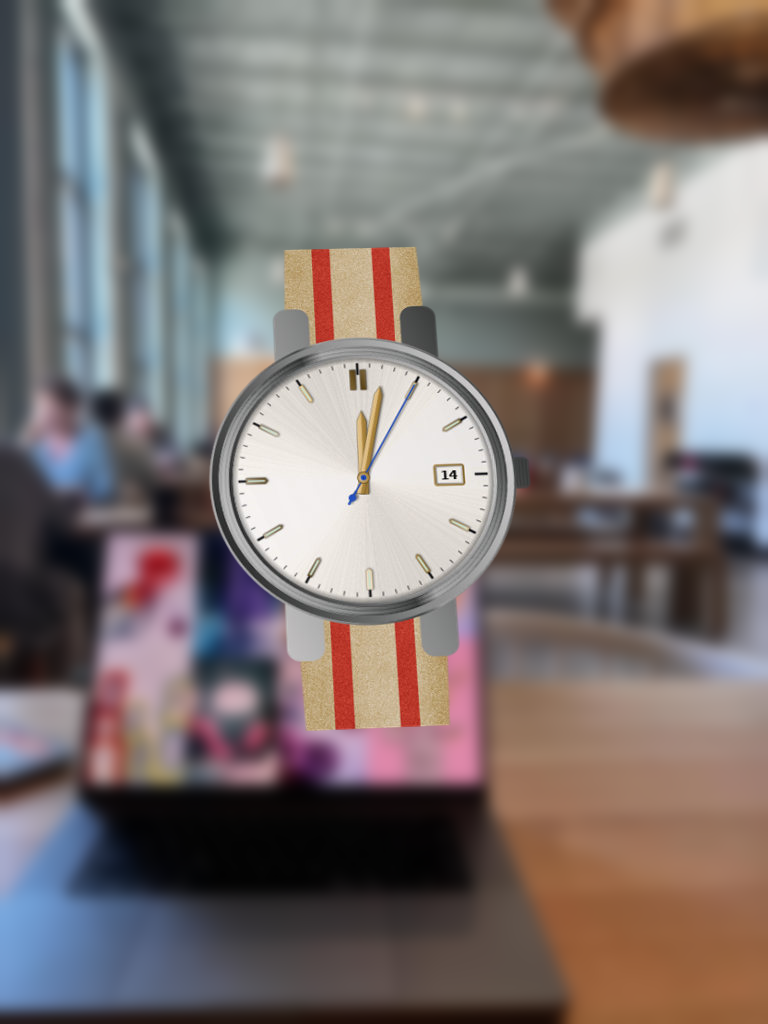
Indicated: 12,02,05
